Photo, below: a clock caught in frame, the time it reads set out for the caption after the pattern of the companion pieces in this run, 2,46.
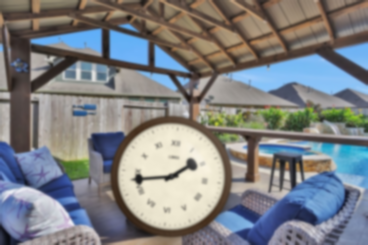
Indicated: 1,43
